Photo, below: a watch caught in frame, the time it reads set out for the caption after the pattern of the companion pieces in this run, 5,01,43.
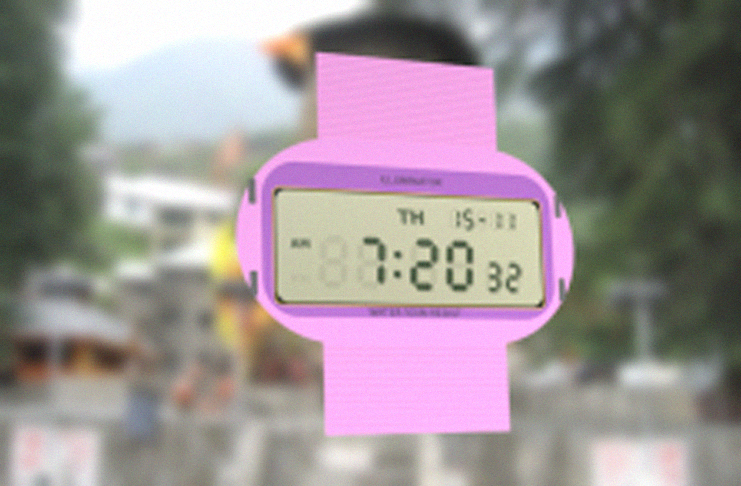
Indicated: 7,20,32
